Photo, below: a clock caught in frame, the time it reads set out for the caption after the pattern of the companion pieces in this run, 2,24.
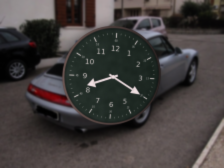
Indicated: 8,20
